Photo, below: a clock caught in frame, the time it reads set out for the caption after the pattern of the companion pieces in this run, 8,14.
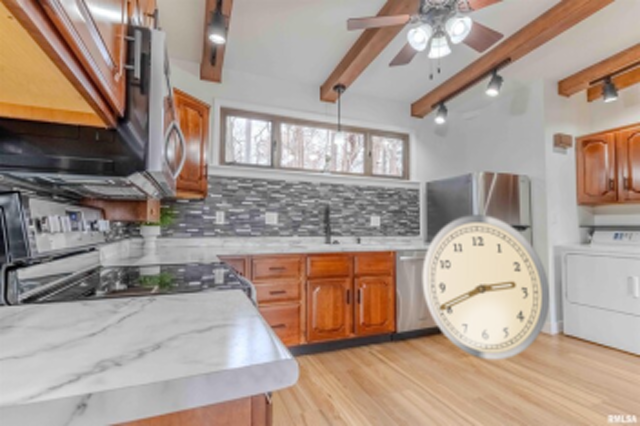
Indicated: 2,41
